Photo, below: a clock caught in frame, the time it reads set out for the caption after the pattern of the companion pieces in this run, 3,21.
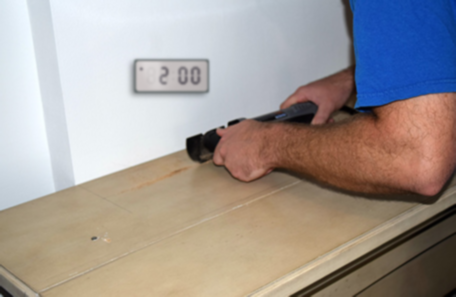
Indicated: 2,00
